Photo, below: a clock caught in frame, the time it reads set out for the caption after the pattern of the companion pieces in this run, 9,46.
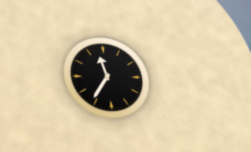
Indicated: 11,36
